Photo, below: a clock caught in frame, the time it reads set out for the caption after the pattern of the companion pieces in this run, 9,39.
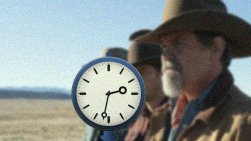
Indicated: 2,32
